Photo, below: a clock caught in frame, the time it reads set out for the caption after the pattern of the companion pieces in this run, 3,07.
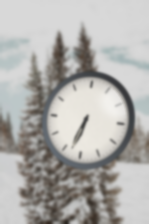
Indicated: 6,33
